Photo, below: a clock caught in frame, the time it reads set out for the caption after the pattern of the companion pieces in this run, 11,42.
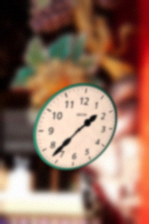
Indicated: 1,37
